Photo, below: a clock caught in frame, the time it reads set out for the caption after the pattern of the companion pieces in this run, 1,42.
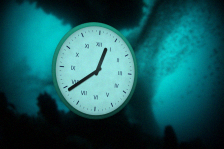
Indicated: 12,39
